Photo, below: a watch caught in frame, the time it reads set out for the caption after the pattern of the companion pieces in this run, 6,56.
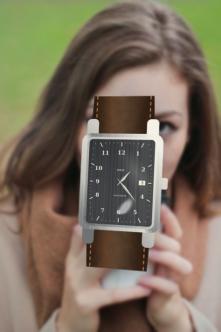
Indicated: 1,23
